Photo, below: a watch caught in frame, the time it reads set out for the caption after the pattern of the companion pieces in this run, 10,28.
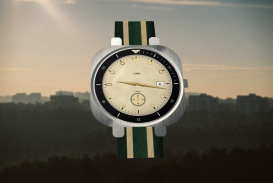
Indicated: 9,17
